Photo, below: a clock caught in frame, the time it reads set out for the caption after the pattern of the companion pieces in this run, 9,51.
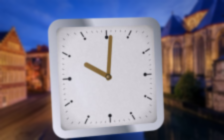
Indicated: 10,01
